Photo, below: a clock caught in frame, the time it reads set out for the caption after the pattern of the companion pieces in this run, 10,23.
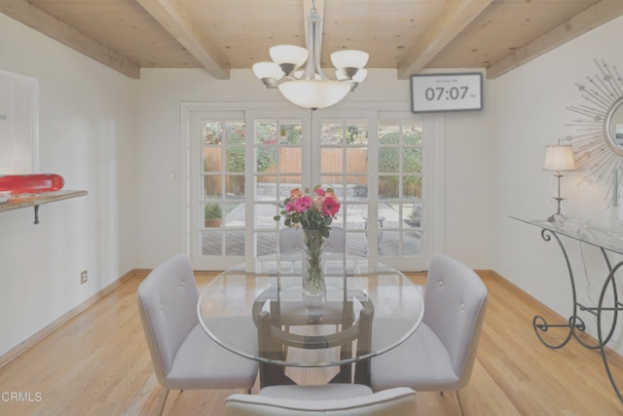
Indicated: 7,07
